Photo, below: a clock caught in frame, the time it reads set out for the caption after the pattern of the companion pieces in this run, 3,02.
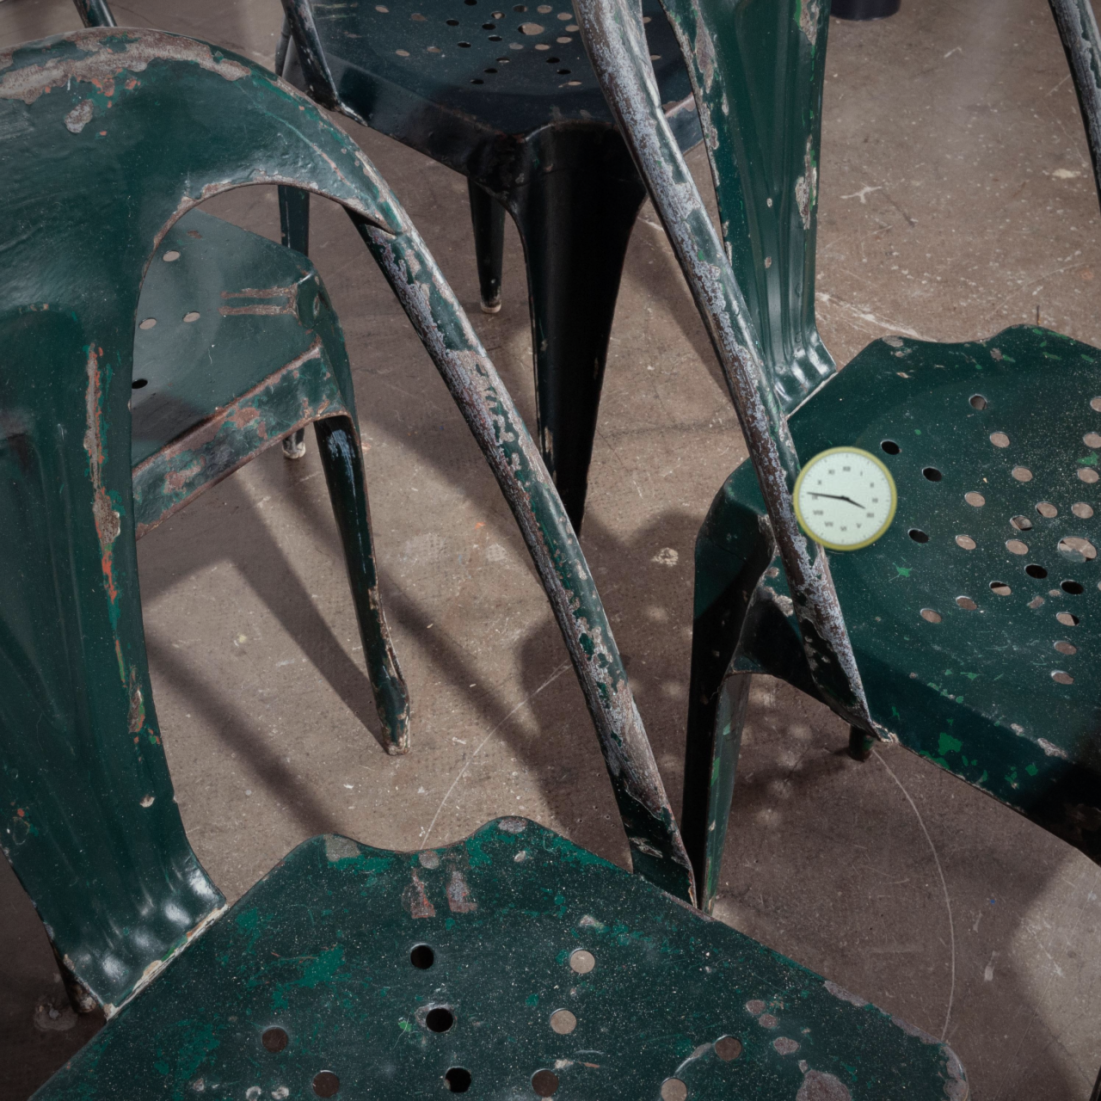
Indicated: 3,46
